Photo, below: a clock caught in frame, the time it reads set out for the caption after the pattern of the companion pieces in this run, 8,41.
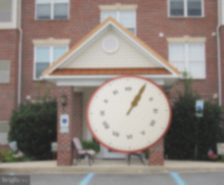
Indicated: 1,05
